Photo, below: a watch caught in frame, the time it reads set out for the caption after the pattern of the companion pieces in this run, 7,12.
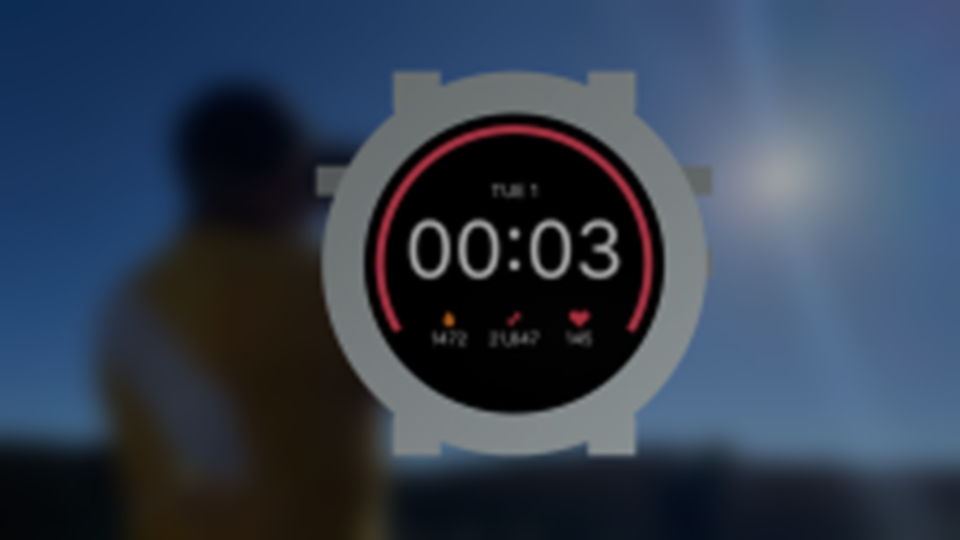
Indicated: 0,03
